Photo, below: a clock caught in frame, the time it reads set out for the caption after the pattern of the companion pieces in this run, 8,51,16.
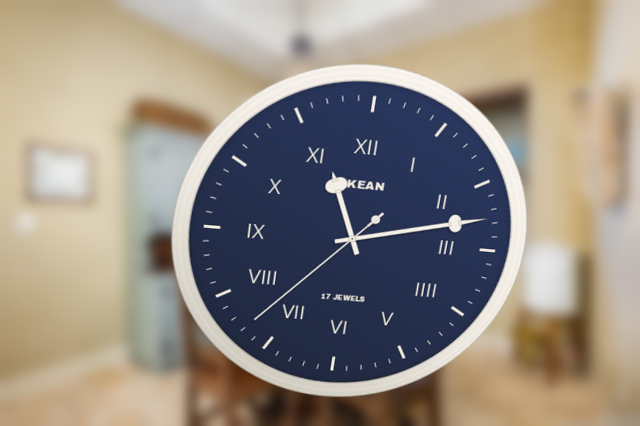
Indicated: 11,12,37
